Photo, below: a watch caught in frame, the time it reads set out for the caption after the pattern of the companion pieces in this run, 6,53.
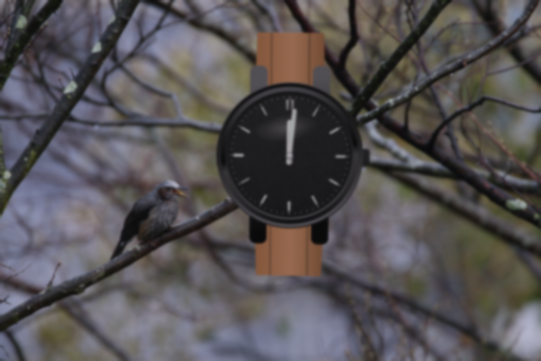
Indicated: 12,01
